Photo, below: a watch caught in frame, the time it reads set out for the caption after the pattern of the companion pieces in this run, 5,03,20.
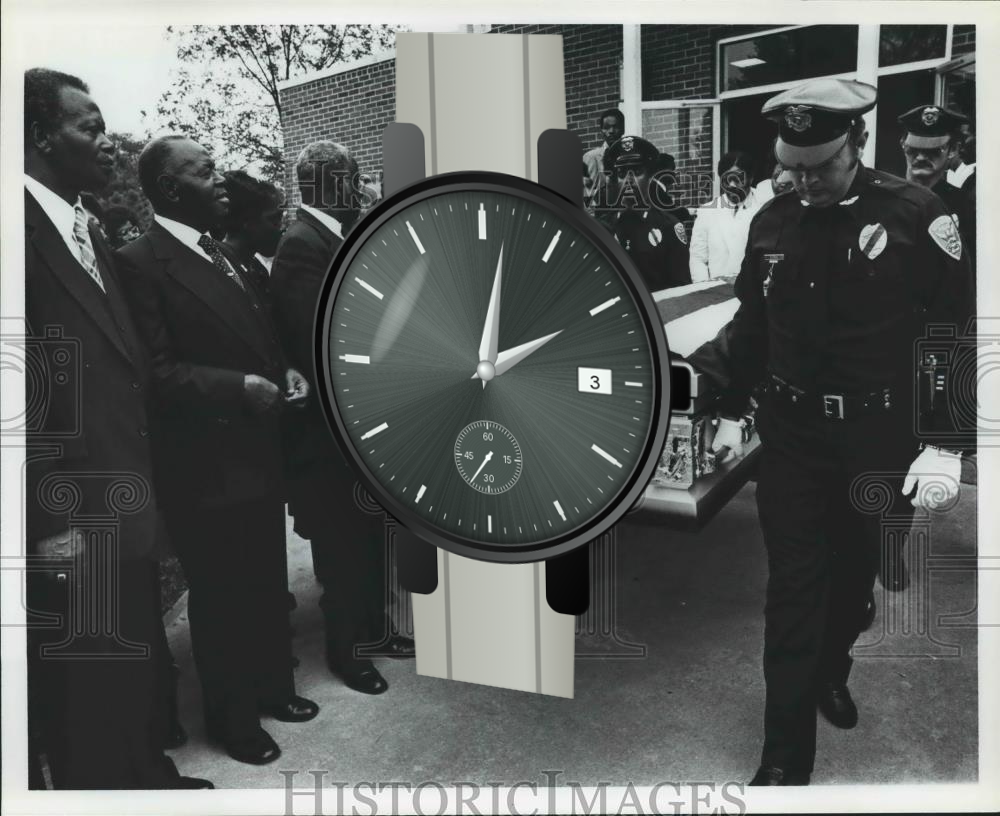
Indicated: 2,01,36
